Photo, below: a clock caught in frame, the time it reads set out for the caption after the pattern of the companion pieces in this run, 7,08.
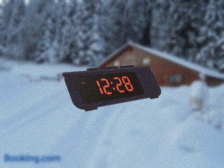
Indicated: 12,28
